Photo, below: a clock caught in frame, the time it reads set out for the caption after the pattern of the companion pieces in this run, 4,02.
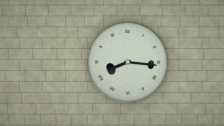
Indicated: 8,16
